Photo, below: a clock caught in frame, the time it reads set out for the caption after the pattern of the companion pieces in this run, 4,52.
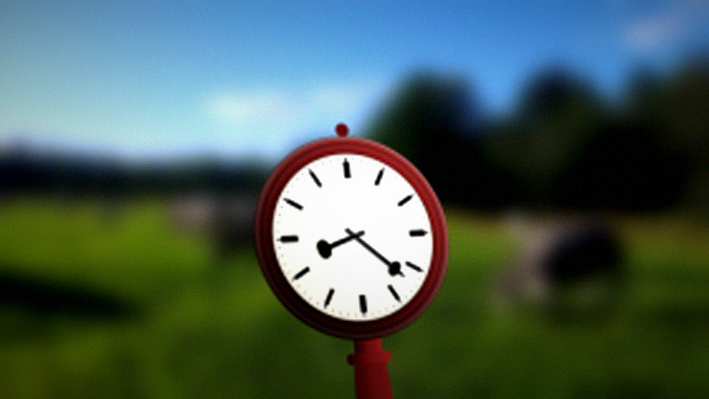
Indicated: 8,22
